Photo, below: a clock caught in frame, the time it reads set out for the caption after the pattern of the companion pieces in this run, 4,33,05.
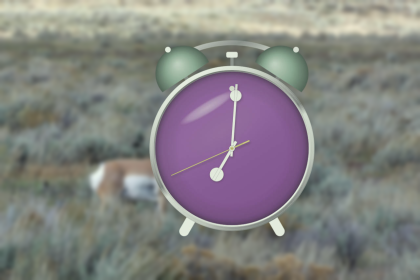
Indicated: 7,00,41
